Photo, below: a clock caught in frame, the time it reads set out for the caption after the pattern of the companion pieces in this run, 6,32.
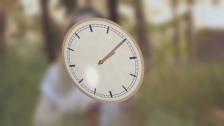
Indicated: 2,10
